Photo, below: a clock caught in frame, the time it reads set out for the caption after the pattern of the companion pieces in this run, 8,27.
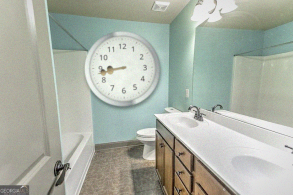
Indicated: 8,43
